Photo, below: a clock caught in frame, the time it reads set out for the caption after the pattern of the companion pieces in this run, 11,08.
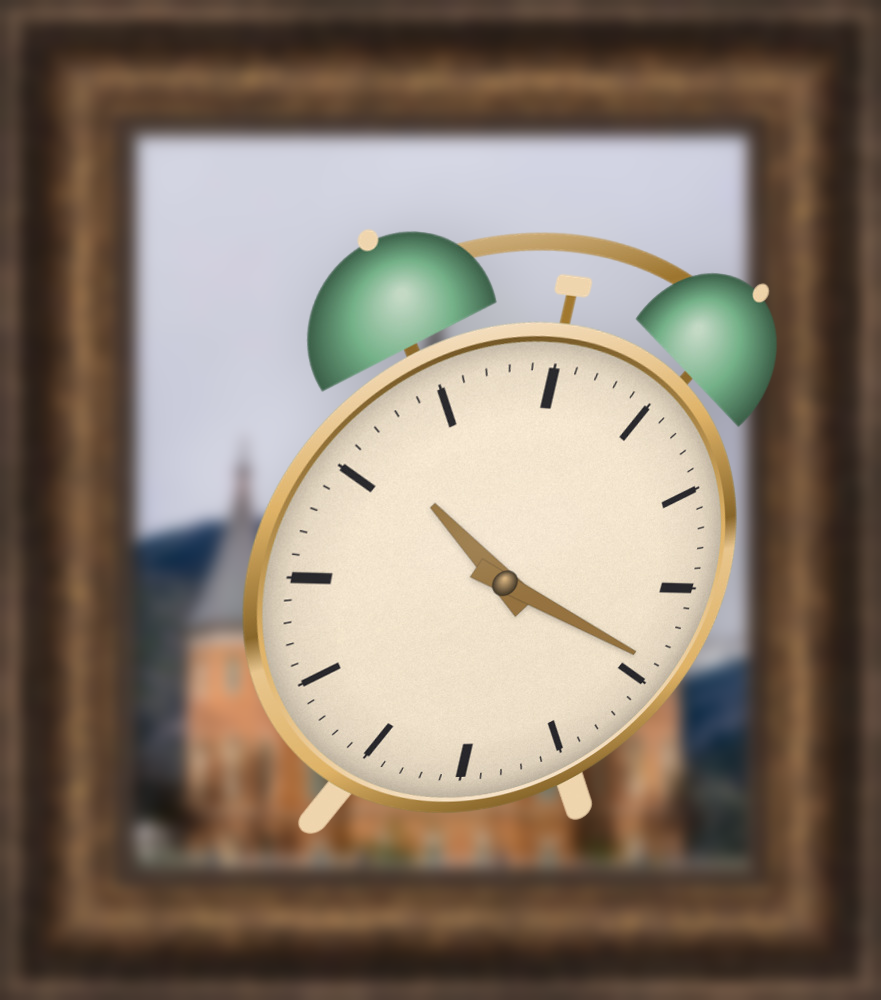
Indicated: 10,19
